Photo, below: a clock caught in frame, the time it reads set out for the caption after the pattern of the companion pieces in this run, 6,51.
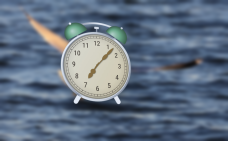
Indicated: 7,07
